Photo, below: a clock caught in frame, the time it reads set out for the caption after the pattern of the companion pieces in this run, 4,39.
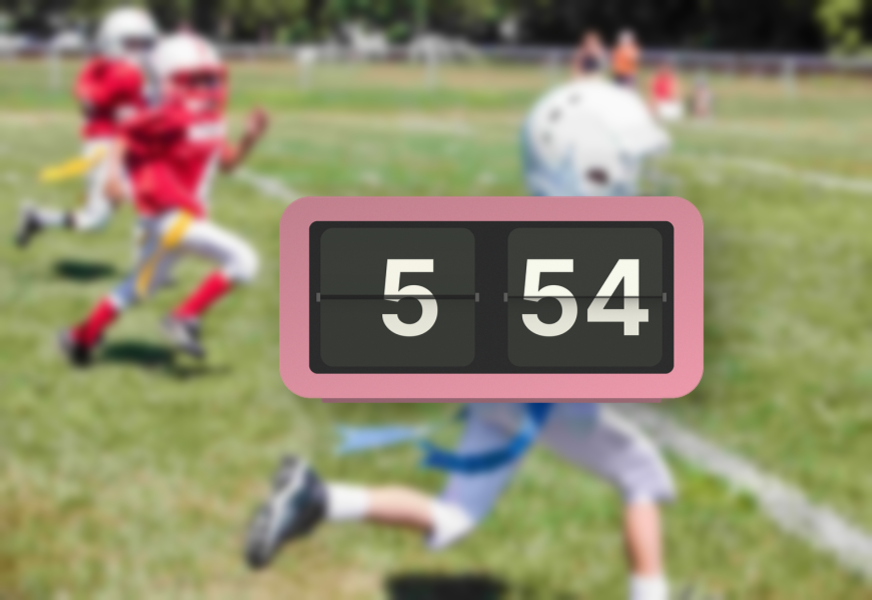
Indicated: 5,54
